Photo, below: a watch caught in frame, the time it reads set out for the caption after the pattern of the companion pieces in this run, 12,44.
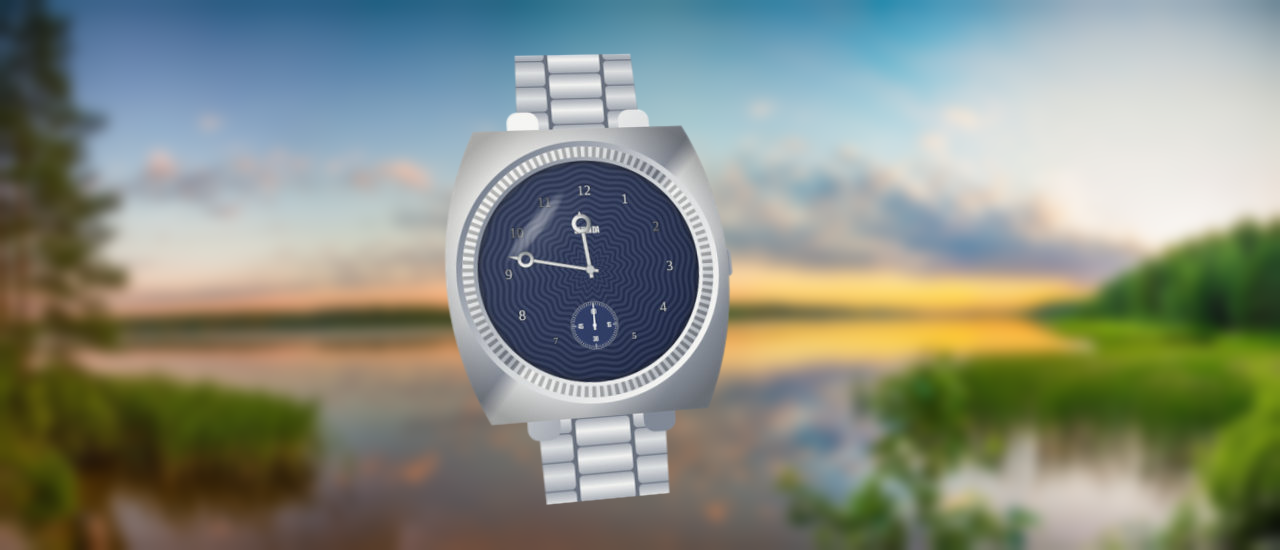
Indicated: 11,47
